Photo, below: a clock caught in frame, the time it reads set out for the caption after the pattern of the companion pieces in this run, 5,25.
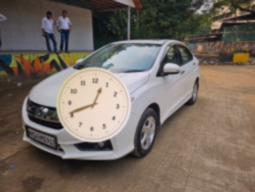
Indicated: 12,41
